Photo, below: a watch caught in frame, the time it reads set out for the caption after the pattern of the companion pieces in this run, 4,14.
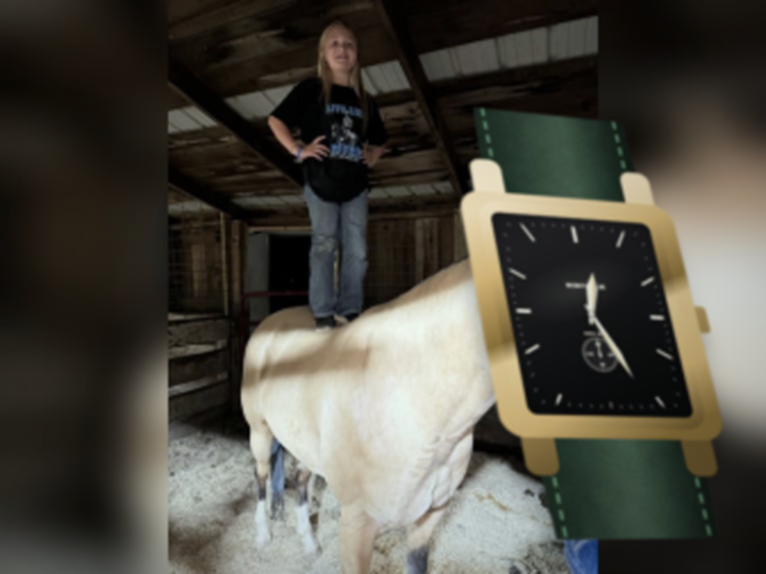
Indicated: 12,26
